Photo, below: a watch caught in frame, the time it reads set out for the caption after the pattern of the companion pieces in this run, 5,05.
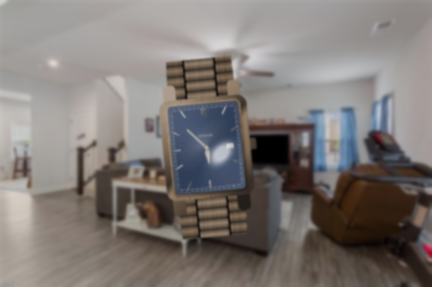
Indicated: 5,53
